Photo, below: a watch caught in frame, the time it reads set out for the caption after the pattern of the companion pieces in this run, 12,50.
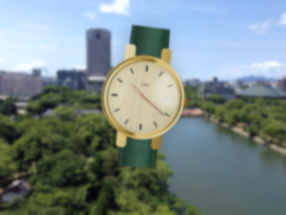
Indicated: 10,21
